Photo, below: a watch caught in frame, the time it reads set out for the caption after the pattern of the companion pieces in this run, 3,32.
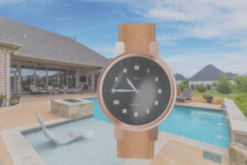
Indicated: 10,45
